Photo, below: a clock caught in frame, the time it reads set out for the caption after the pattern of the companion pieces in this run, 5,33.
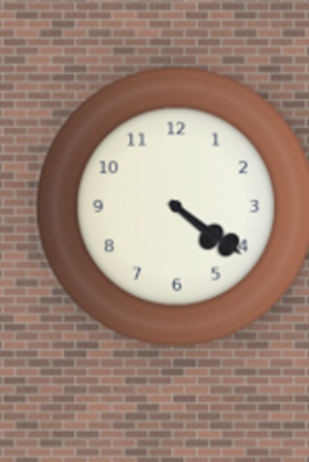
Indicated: 4,21
